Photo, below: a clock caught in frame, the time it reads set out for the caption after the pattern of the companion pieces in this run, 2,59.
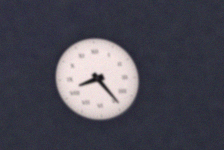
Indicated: 8,24
